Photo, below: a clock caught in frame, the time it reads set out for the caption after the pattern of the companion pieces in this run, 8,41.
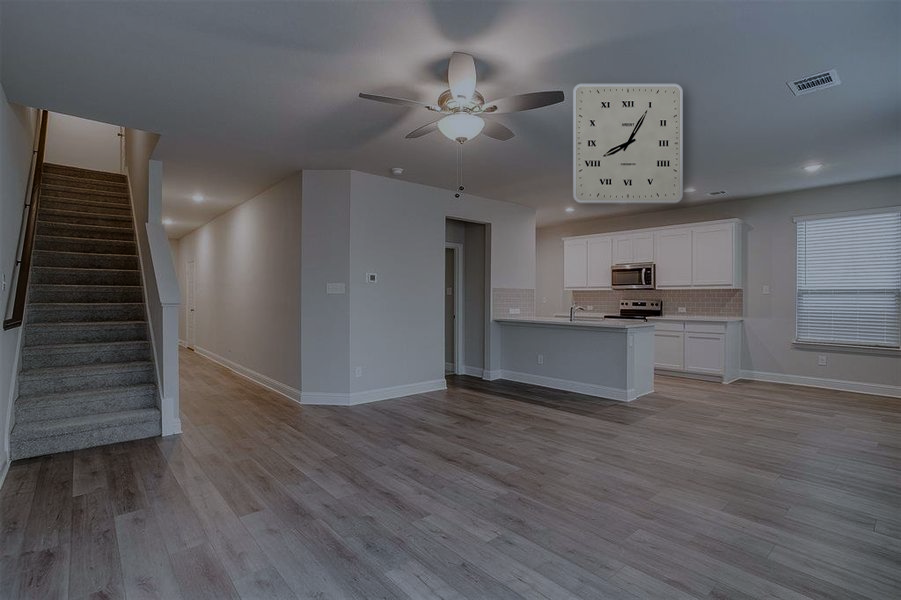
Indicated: 8,05
